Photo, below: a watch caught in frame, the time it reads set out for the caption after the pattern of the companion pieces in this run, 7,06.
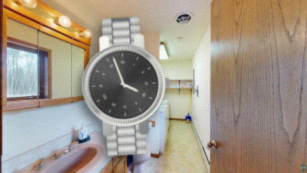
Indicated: 3,57
